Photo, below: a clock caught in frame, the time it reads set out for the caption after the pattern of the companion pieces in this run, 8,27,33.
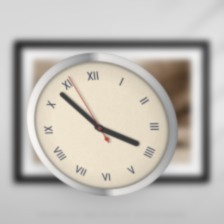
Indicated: 3,52,56
